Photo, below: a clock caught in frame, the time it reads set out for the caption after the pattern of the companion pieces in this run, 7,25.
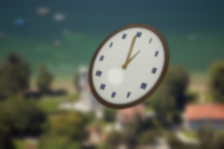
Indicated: 12,59
